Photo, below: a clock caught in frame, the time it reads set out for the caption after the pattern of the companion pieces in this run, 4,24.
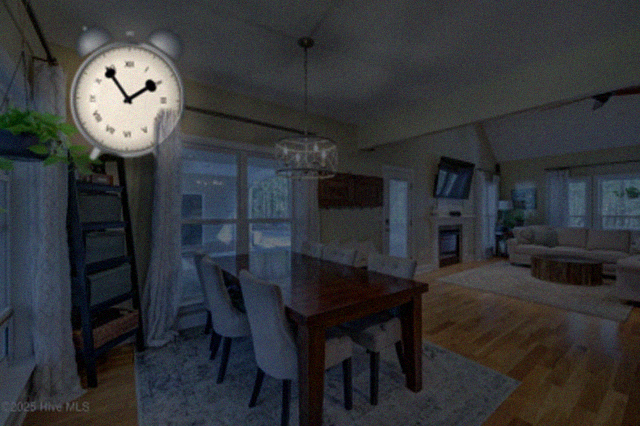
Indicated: 1,54
